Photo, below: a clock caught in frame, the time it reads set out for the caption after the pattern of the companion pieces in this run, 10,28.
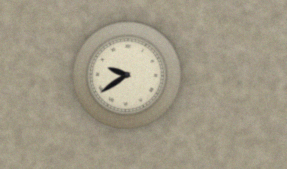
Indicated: 9,39
